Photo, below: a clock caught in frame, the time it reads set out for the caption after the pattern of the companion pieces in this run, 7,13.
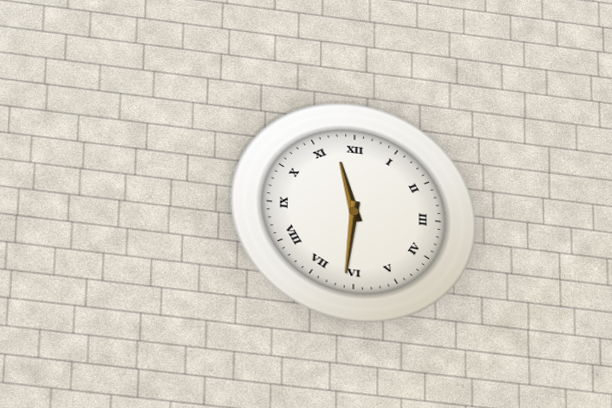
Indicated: 11,31
